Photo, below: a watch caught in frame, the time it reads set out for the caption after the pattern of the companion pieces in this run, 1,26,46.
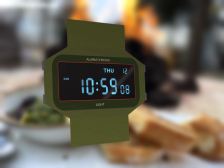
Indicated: 10,59,08
